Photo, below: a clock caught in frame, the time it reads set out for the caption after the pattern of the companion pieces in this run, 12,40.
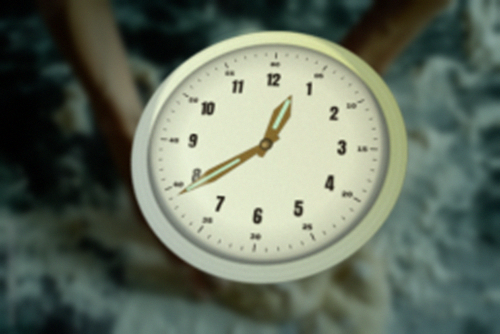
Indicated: 12,39
